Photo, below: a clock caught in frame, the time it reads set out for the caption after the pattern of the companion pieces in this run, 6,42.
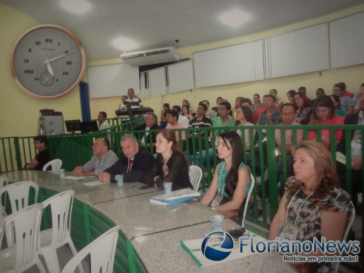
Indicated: 5,11
